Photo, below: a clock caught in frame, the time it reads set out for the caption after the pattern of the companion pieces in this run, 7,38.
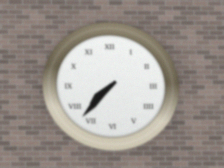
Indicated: 7,37
